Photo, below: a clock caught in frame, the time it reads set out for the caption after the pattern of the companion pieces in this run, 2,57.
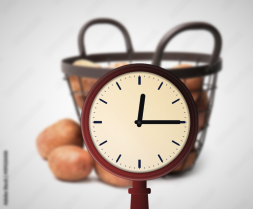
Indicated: 12,15
